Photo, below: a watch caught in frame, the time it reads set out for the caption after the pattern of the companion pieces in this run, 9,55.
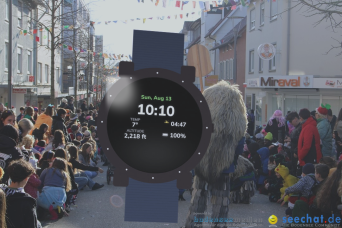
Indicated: 10,10
